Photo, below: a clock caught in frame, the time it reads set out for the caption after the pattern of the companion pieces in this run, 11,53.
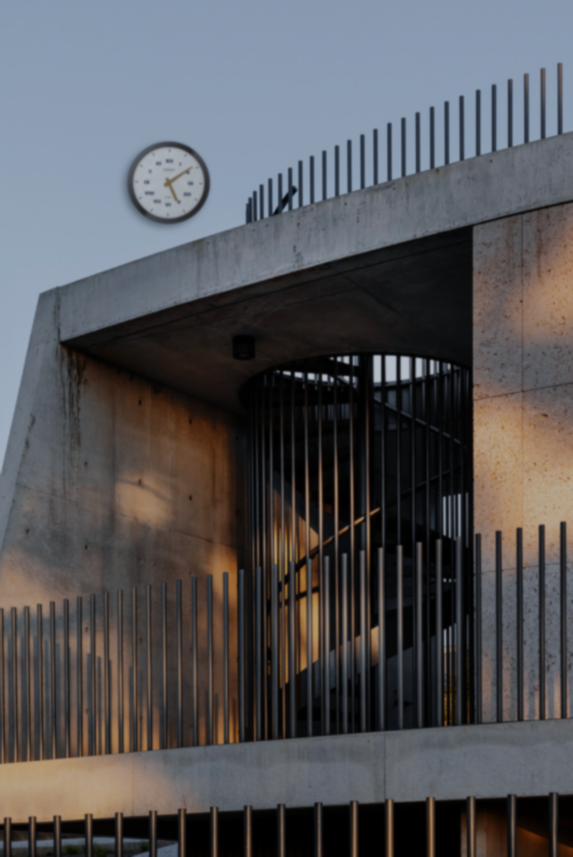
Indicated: 5,09
